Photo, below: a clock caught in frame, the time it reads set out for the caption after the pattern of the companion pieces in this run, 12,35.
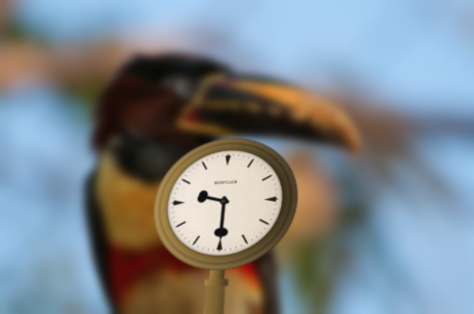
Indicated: 9,30
